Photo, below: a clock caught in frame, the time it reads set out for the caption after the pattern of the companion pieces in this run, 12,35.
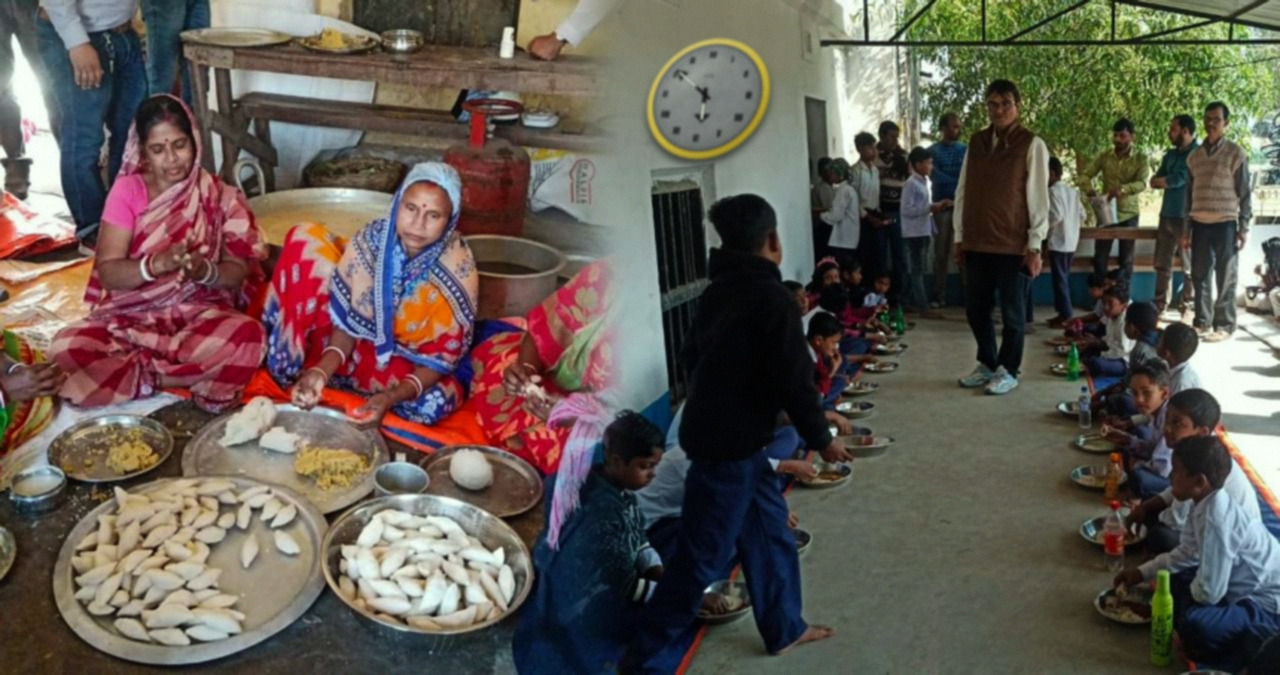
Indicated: 5,51
